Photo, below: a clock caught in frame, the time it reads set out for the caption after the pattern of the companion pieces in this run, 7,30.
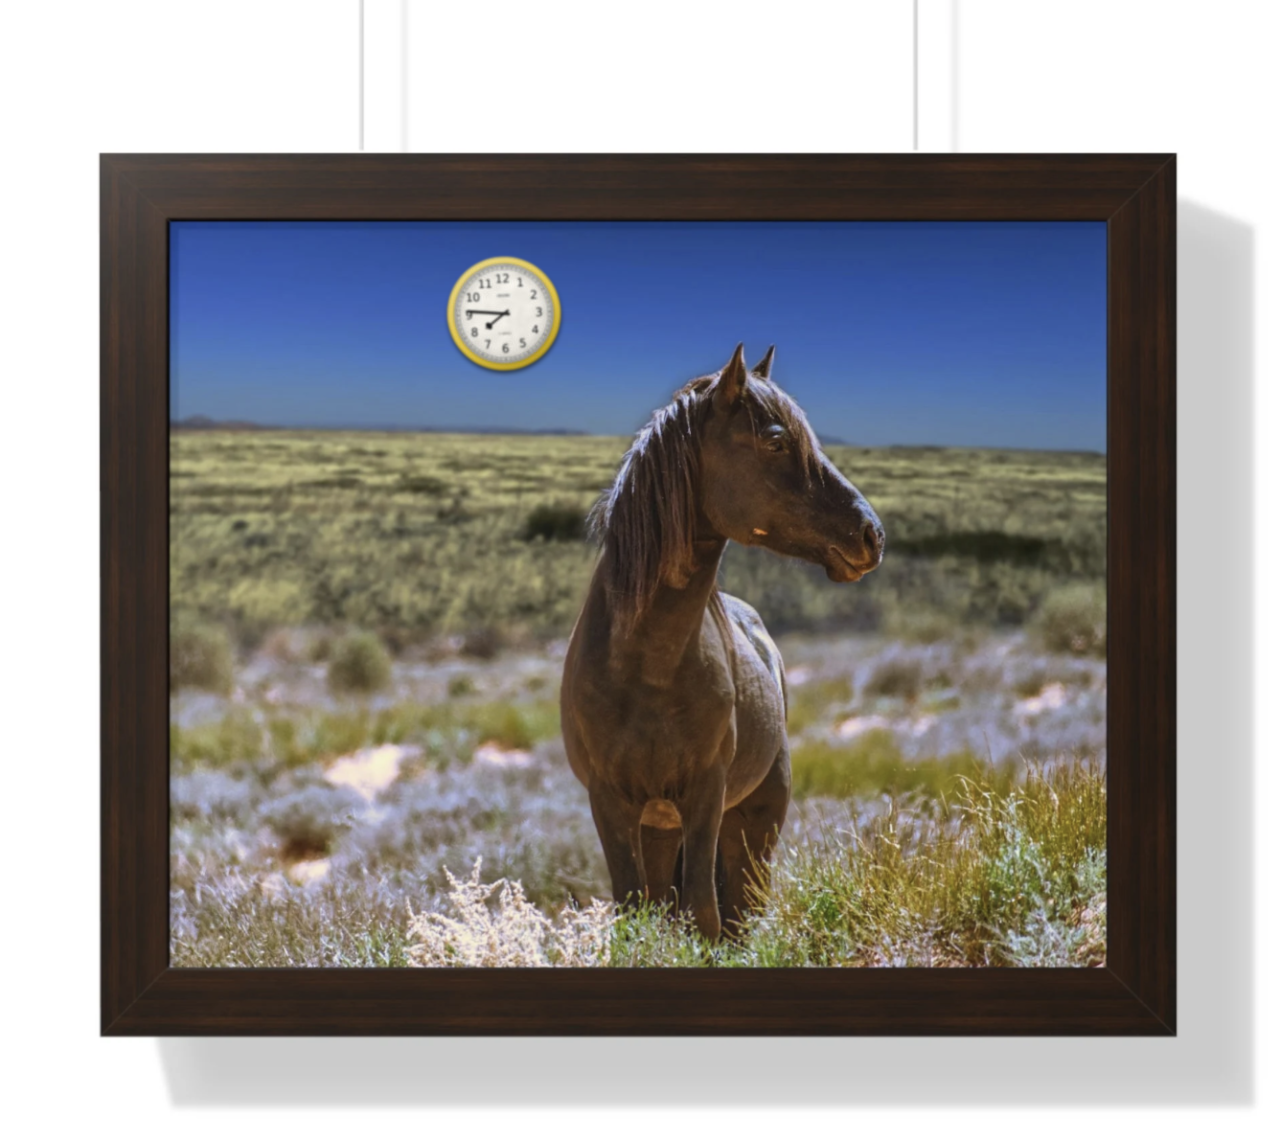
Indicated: 7,46
